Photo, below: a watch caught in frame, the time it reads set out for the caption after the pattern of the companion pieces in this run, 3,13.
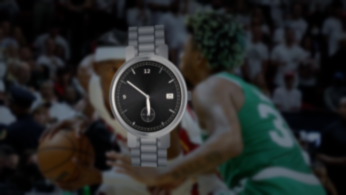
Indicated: 5,51
